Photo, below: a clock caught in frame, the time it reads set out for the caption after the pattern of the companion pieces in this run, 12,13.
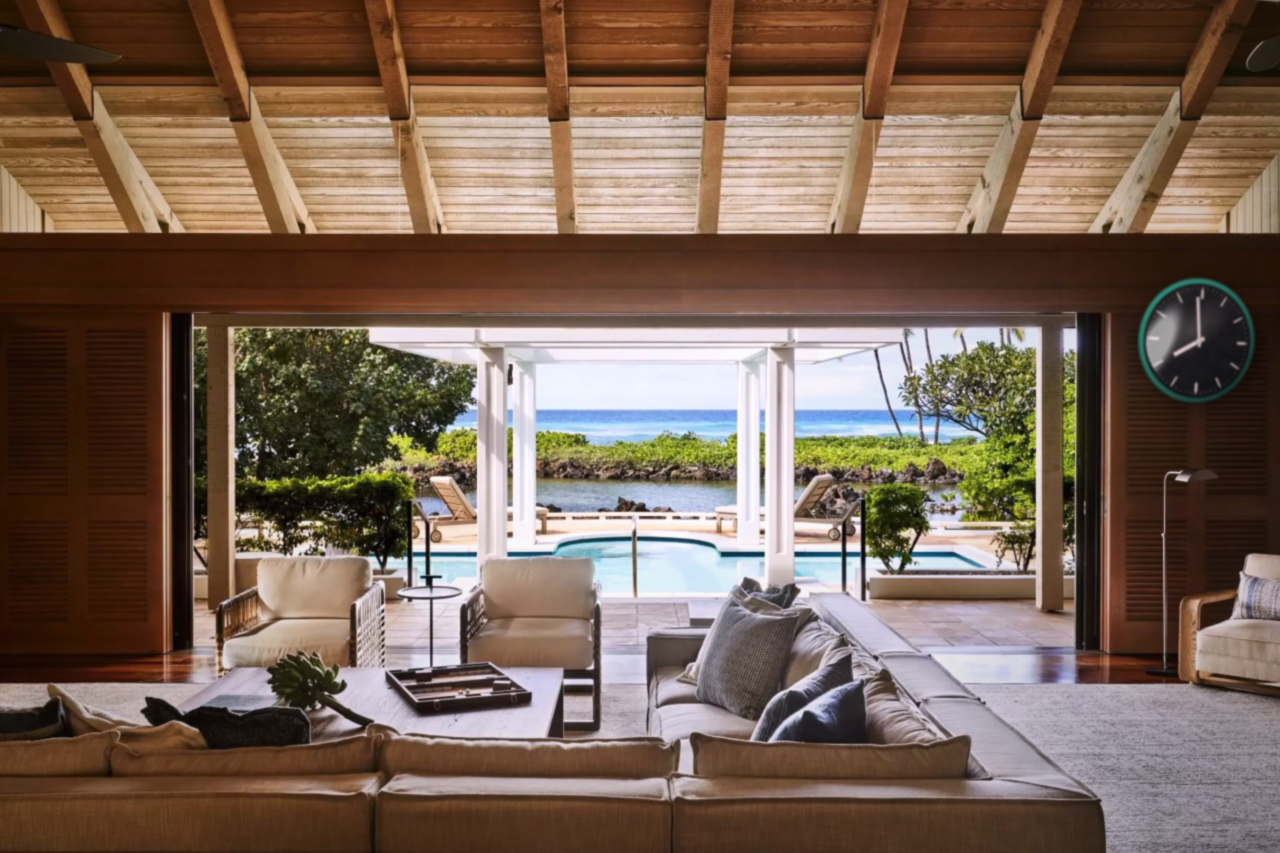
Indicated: 7,59
